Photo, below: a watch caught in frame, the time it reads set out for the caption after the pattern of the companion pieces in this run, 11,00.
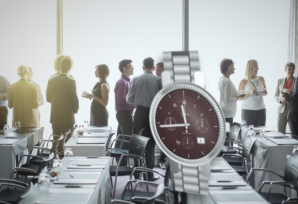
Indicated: 11,44
